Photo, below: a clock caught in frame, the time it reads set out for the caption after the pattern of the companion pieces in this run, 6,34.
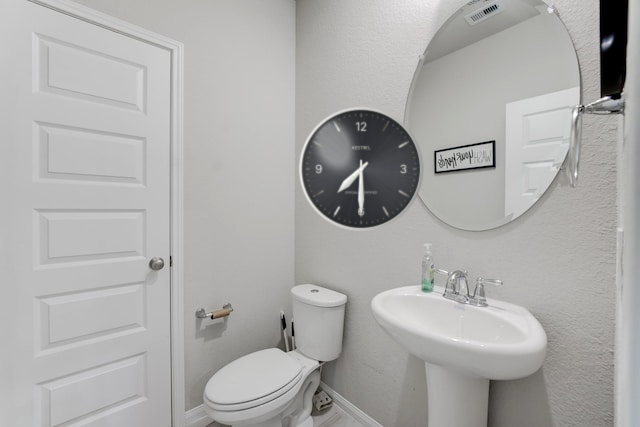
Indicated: 7,30
